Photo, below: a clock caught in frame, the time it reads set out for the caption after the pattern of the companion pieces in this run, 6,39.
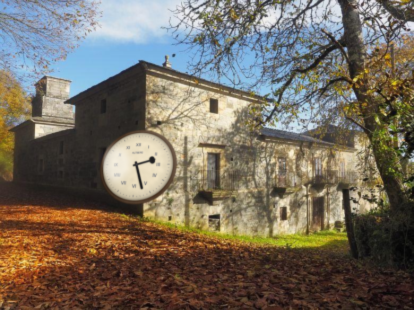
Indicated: 2,27
